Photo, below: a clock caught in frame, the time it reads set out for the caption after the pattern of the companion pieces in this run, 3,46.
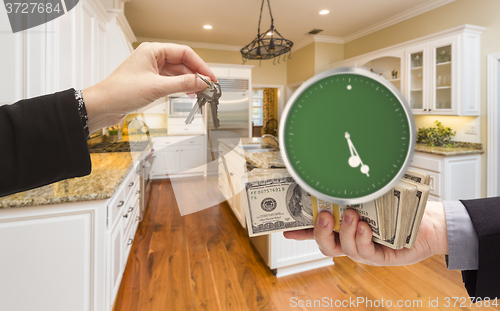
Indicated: 5,25
